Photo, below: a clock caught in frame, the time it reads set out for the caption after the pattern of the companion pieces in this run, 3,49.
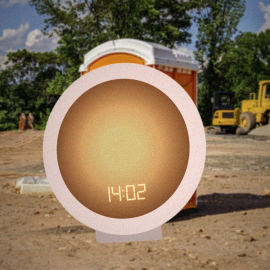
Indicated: 14,02
